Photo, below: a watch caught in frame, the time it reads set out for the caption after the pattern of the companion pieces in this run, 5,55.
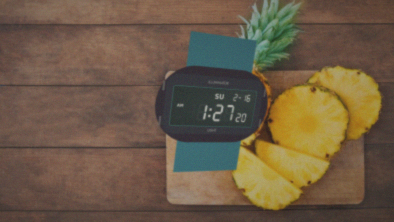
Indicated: 1,27
